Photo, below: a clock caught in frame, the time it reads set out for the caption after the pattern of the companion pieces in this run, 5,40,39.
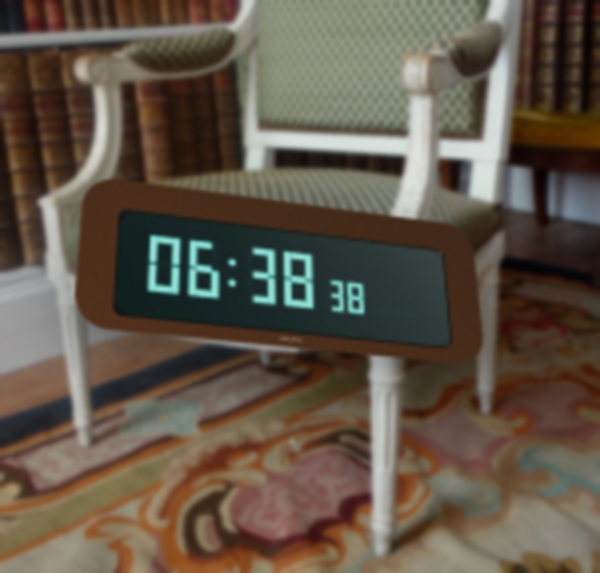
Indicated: 6,38,38
